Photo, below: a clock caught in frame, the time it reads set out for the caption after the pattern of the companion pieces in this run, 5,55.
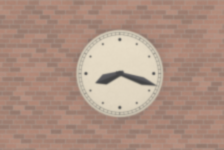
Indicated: 8,18
